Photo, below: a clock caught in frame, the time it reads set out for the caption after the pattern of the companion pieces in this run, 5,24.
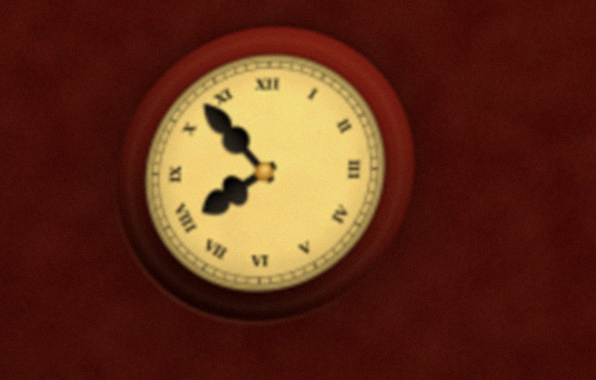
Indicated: 7,53
